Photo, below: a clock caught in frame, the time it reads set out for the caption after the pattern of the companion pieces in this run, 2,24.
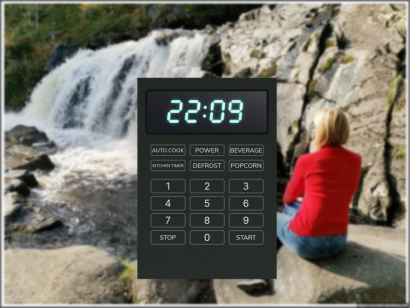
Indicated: 22,09
